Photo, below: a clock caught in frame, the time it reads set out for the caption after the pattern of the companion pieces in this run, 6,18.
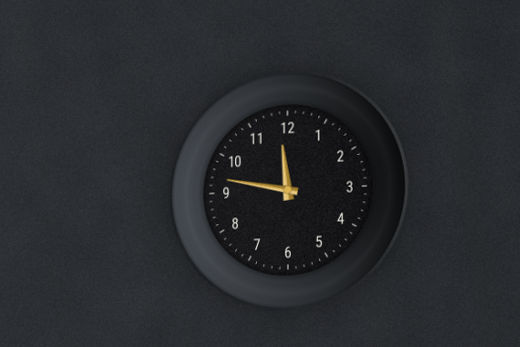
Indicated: 11,47
